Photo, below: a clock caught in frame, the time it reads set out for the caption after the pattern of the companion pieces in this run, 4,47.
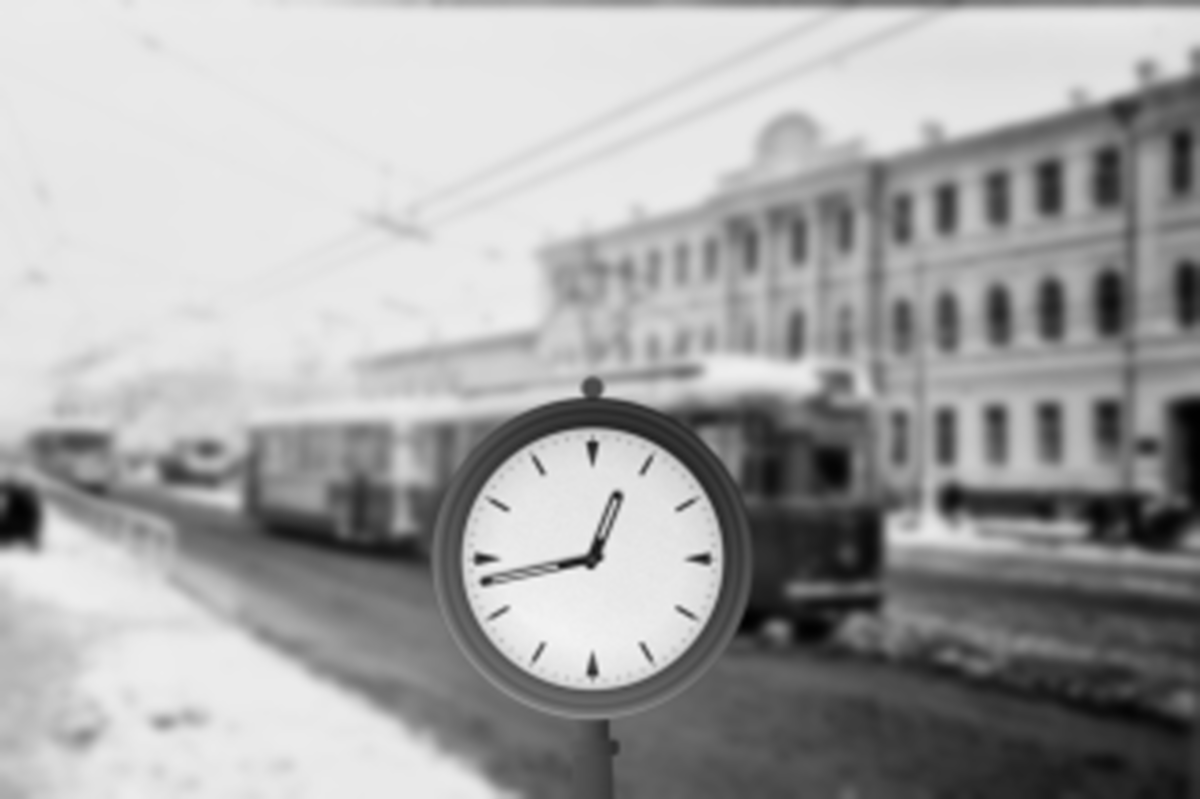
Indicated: 12,43
